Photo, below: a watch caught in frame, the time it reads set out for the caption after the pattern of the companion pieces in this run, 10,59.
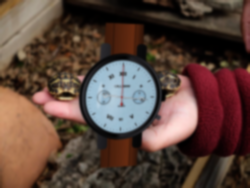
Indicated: 9,16
